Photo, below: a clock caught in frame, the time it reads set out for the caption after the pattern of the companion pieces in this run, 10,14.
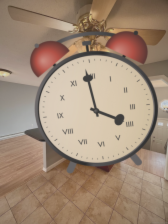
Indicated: 3,59
